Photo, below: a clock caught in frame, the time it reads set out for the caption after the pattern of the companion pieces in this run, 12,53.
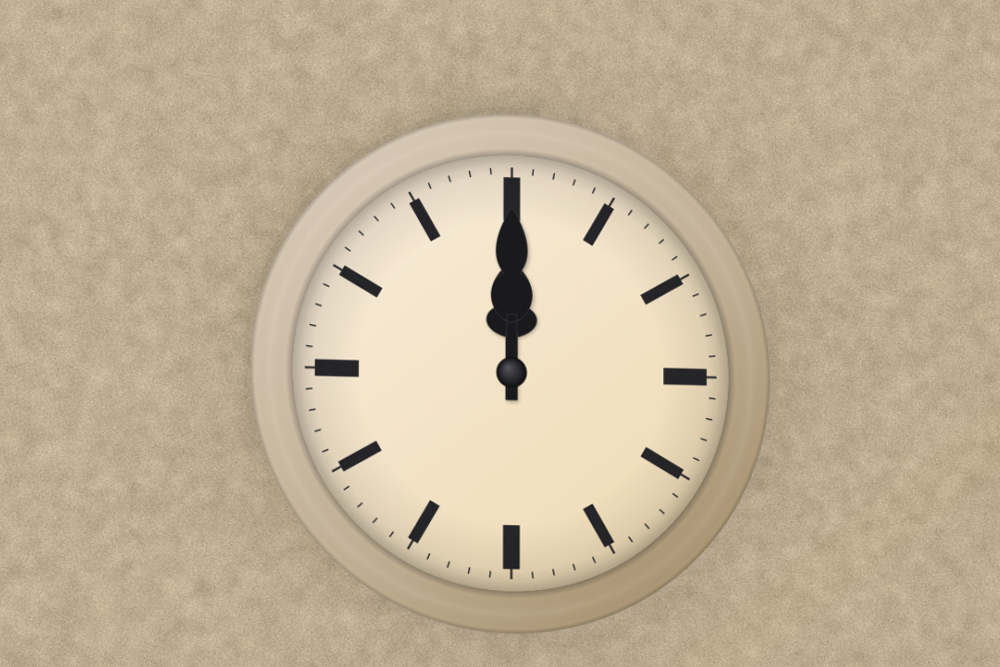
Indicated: 12,00
